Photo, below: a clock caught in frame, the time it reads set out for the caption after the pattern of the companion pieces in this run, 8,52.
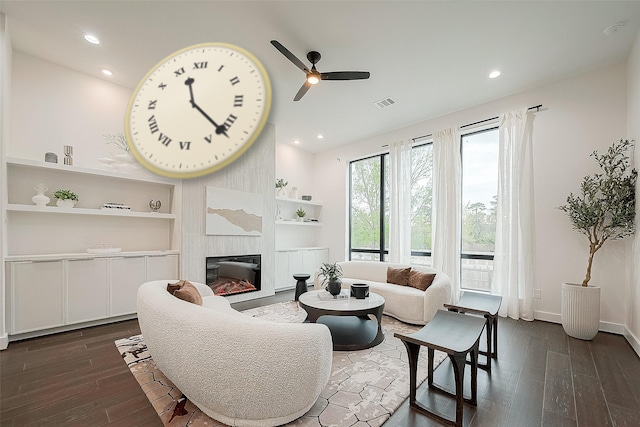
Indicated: 11,22
